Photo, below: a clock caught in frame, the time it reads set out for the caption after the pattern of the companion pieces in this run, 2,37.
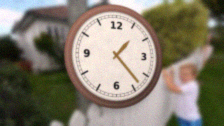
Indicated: 1,23
